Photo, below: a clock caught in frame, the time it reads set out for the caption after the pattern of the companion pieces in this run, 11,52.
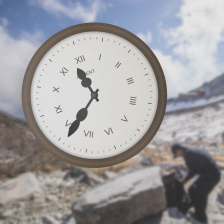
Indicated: 11,39
